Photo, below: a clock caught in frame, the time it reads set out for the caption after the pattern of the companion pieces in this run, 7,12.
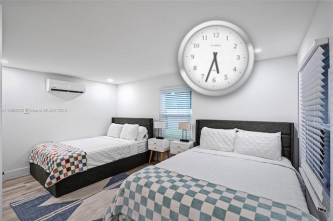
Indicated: 5,33
